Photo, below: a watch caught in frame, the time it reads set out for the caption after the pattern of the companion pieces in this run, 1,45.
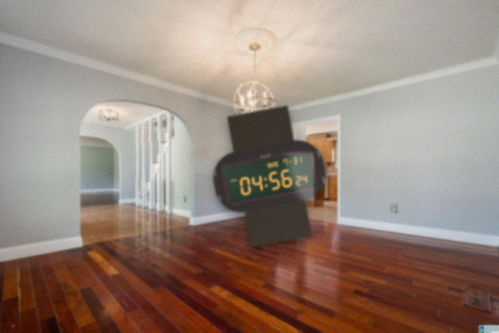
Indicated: 4,56
